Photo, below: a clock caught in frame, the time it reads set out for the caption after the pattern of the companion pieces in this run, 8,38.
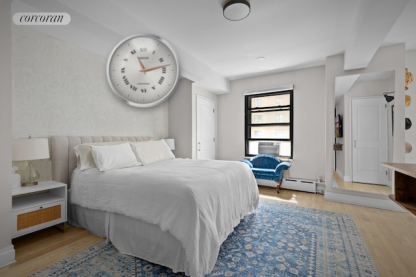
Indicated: 11,13
